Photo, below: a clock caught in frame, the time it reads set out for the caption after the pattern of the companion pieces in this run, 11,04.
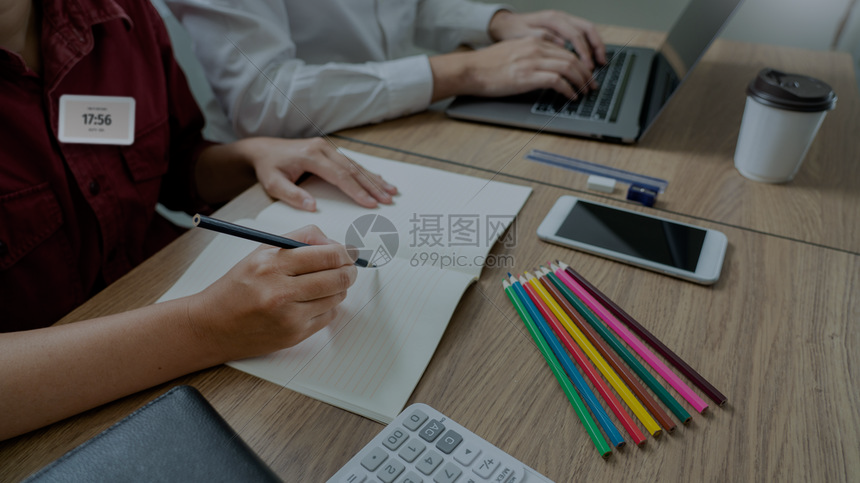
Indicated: 17,56
